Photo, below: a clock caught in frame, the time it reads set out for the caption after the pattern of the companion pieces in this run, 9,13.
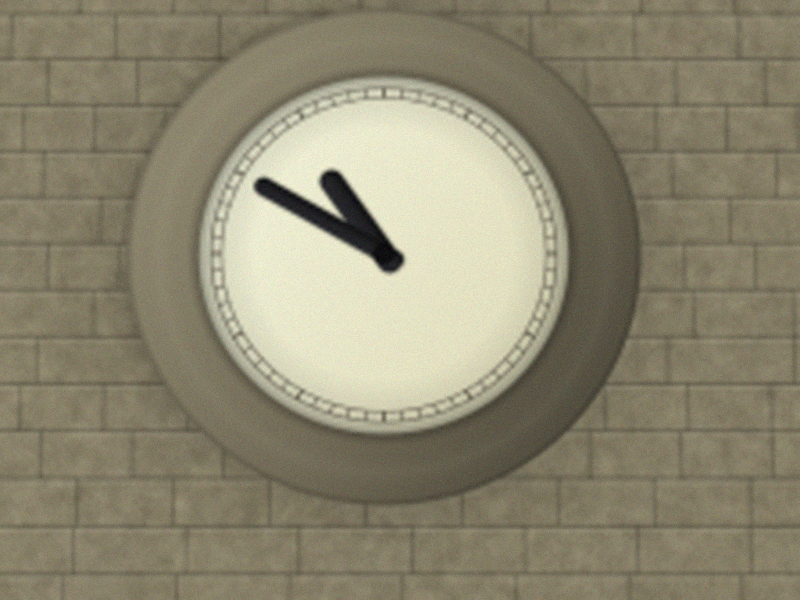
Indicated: 10,50
